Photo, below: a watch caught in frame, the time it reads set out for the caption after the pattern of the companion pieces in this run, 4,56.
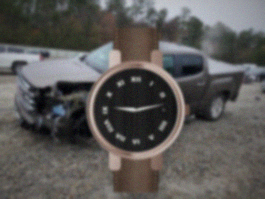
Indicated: 9,13
